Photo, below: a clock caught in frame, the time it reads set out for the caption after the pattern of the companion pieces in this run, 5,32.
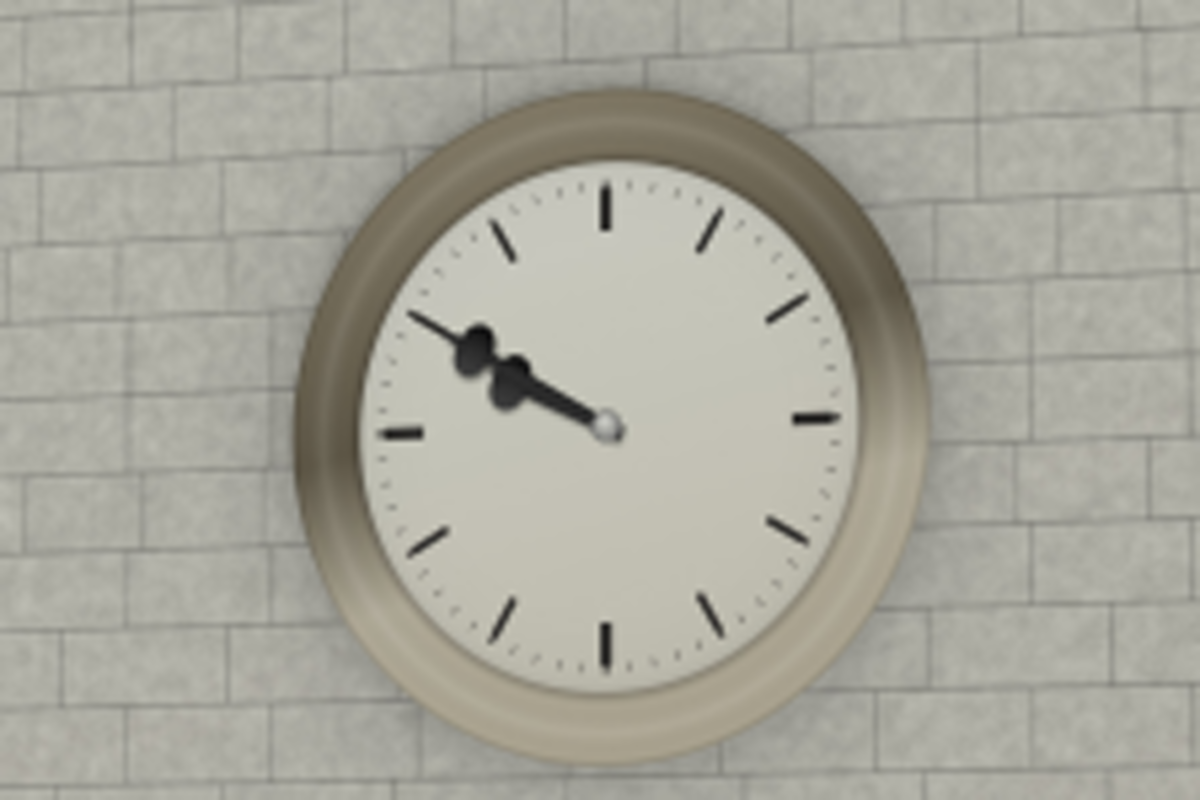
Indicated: 9,50
